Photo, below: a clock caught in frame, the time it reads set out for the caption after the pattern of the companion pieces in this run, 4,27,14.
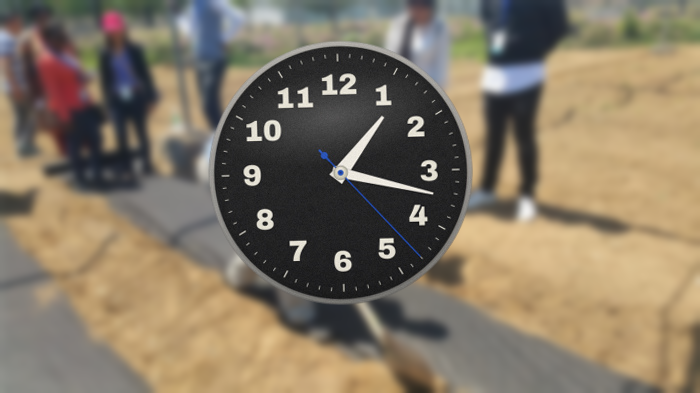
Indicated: 1,17,23
